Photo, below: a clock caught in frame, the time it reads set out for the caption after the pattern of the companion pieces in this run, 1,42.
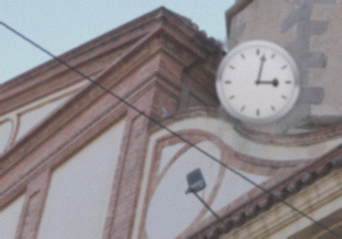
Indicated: 3,02
